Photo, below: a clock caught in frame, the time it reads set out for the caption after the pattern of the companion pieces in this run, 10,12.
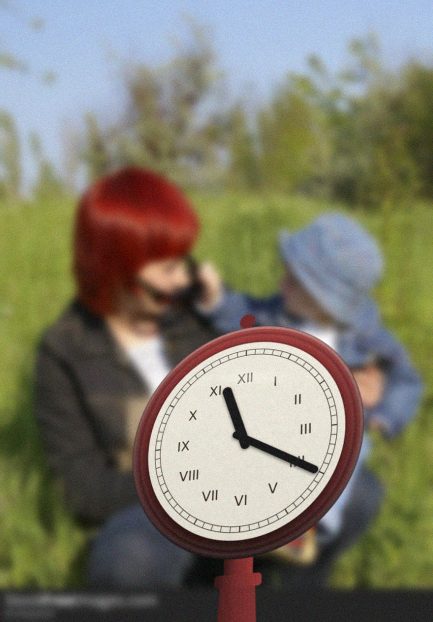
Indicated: 11,20
